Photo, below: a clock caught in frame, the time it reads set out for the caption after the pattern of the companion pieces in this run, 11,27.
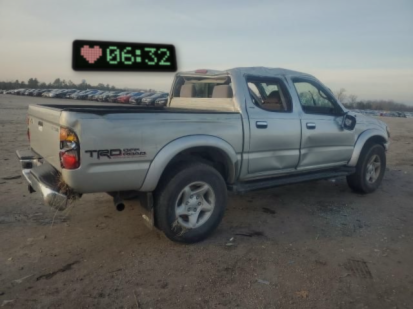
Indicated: 6,32
